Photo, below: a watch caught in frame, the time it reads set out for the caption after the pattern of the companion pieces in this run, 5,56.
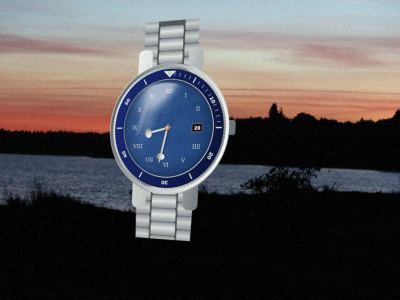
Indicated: 8,32
